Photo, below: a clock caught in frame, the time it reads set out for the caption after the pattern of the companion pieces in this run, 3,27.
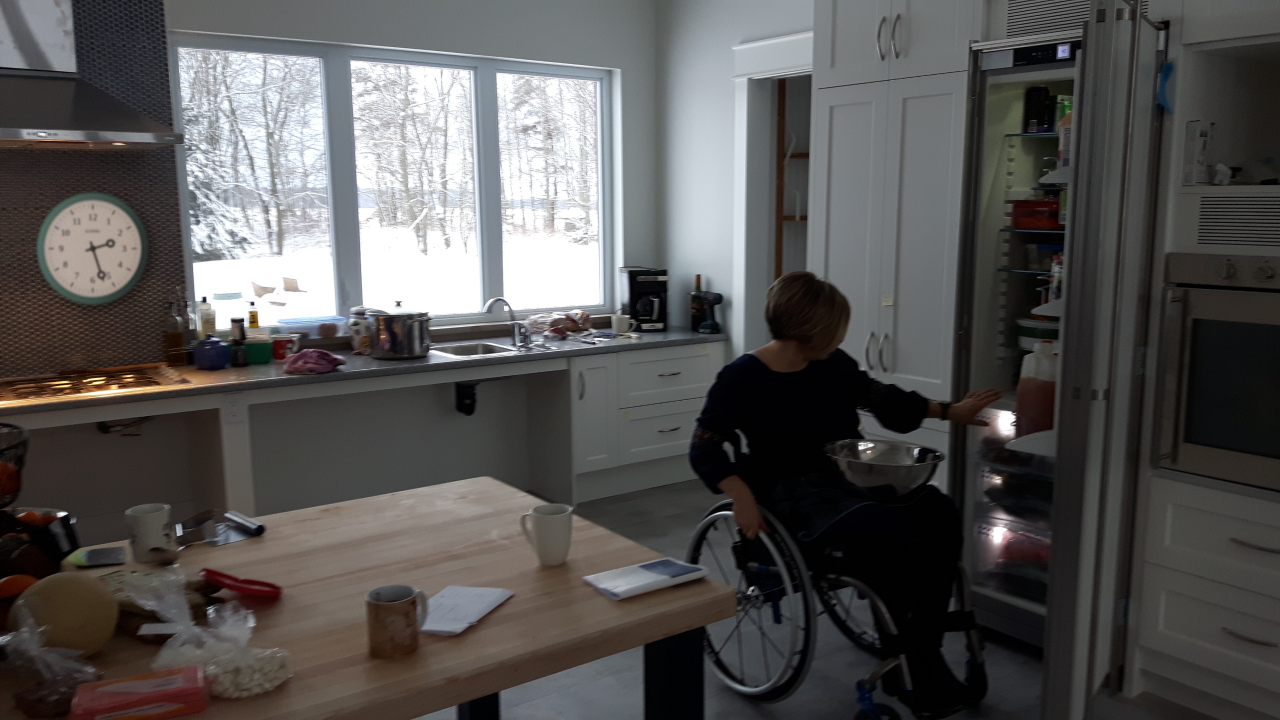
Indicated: 2,27
